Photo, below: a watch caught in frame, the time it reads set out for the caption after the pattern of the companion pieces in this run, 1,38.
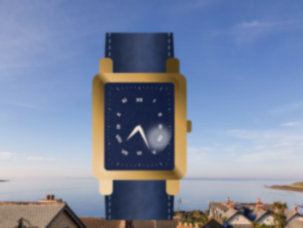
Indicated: 7,26
